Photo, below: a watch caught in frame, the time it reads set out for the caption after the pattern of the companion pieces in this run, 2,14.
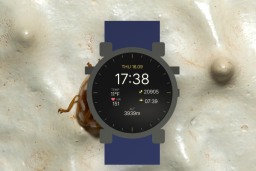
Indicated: 17,38
